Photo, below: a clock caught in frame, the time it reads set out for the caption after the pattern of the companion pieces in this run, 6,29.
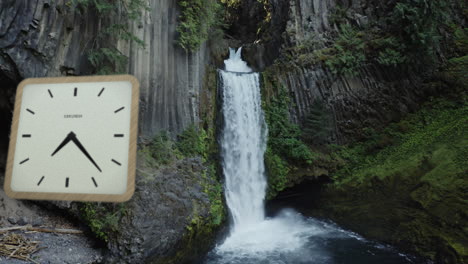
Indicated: 7,23
